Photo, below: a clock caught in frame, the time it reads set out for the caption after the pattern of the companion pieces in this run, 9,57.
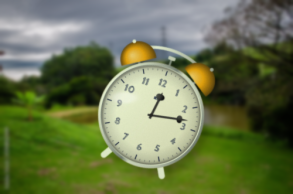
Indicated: 12,13
